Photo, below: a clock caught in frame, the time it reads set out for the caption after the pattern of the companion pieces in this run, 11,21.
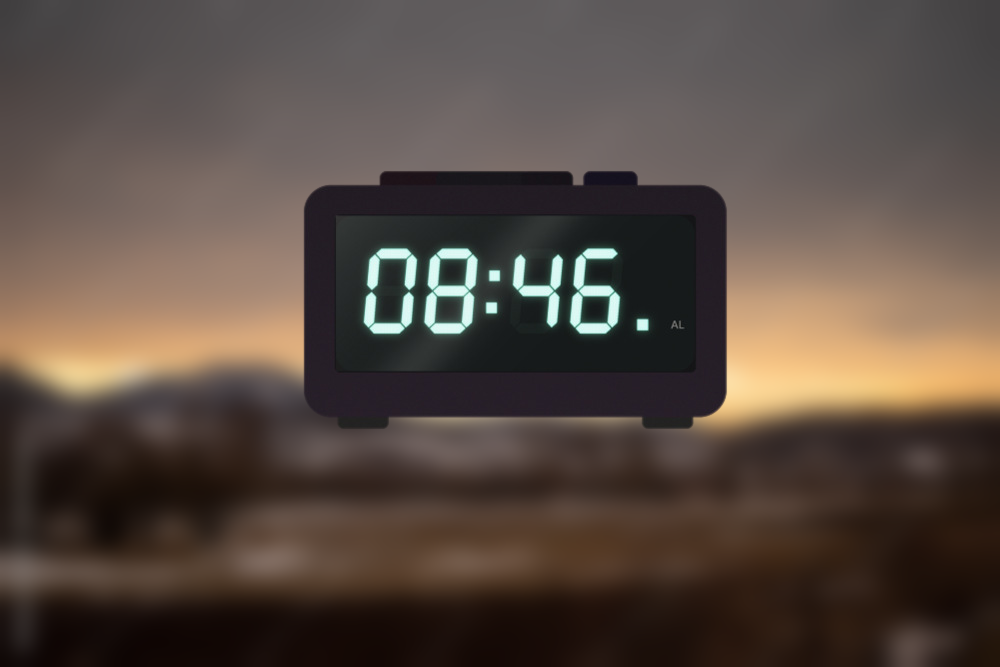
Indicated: 8,46
